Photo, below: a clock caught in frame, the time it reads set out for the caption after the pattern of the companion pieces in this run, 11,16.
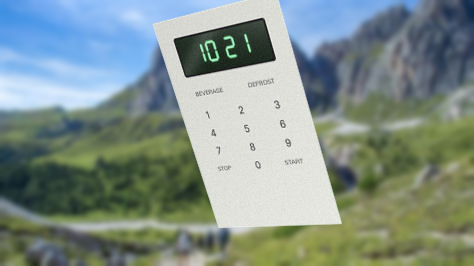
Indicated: 10,21
